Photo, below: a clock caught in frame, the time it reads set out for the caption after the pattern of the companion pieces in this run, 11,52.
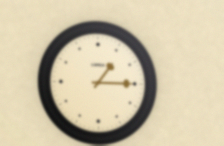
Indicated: 1,15
